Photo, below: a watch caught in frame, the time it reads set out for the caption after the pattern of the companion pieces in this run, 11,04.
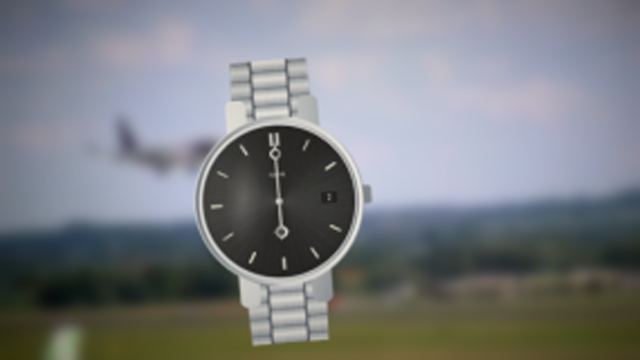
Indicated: 6,00
